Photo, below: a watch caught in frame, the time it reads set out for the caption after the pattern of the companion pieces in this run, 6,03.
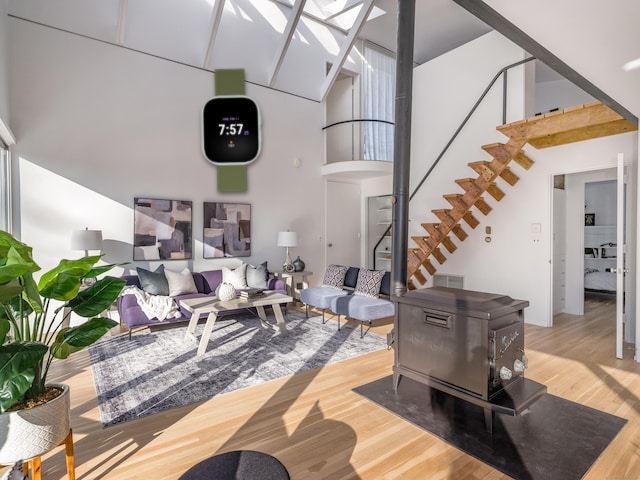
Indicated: 7,57
